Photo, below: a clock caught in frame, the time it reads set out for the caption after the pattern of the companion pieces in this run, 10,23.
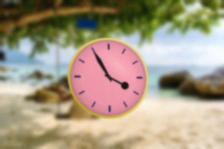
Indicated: 3,55
